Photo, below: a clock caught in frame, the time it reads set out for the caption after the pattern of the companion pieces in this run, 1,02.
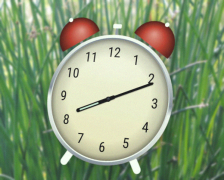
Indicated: 8,11
